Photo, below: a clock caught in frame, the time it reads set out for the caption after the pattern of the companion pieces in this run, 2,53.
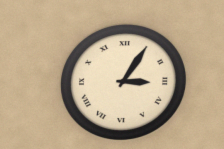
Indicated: 3,05
